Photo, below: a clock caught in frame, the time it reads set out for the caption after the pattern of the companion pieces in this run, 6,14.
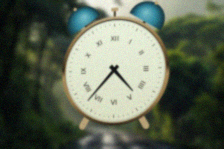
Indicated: 4,37
